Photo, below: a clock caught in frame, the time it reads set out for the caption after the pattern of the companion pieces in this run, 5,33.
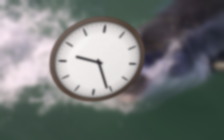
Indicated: 9,26
